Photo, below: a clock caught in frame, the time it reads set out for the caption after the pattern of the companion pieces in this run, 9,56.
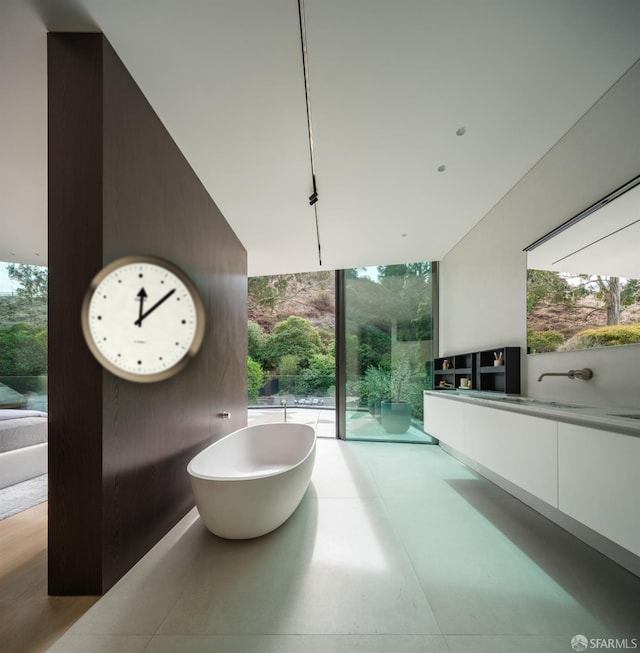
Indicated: 12,08
